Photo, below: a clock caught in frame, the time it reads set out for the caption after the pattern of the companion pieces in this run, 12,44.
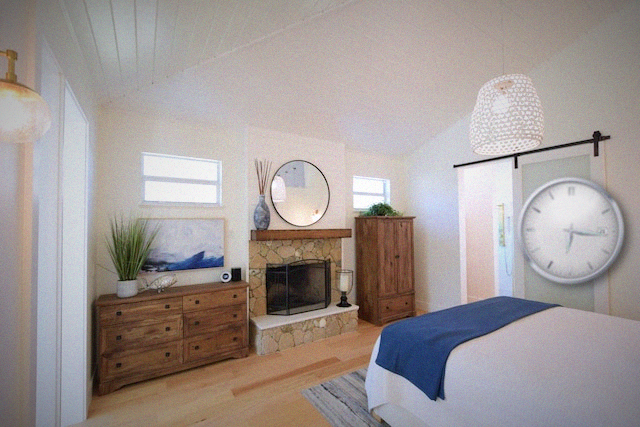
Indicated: 6,16
